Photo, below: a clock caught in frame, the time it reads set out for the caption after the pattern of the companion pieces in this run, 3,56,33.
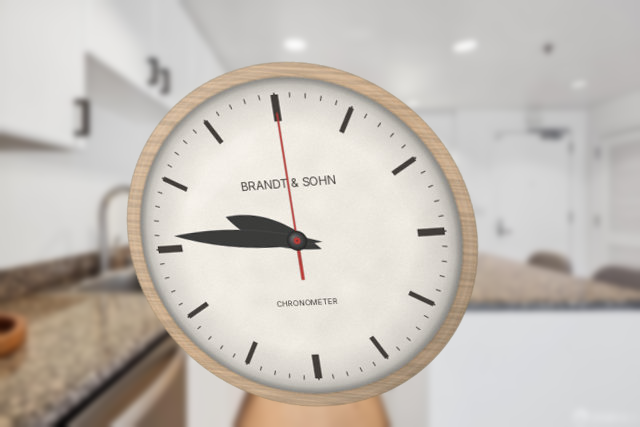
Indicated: 9,46,00
